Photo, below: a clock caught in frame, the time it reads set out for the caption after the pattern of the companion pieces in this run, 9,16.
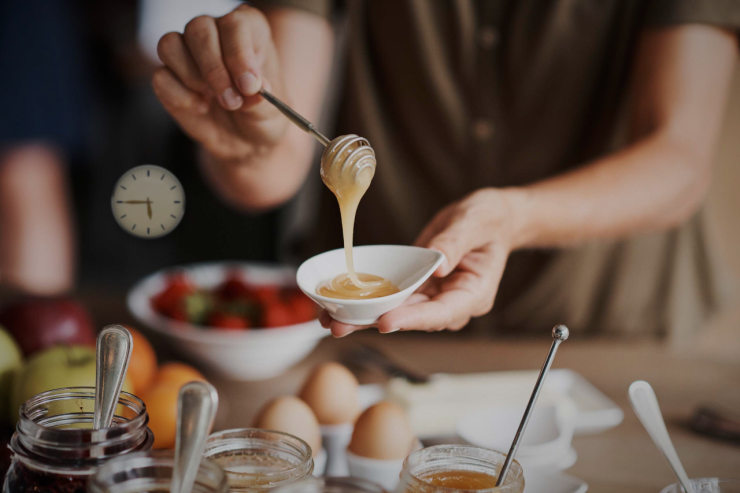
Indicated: 5,45
